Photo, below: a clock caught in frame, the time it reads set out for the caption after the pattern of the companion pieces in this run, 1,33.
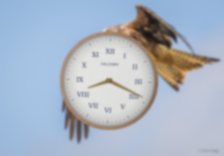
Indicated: 8,19
